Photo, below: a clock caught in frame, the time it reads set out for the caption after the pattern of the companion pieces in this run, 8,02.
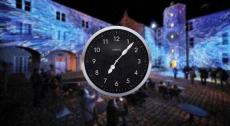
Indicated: 7,07
